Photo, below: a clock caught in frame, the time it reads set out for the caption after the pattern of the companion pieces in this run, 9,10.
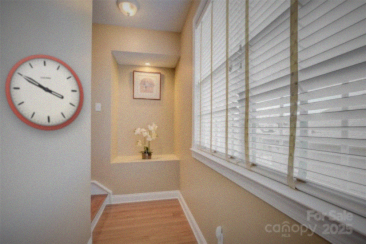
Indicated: 3,50
